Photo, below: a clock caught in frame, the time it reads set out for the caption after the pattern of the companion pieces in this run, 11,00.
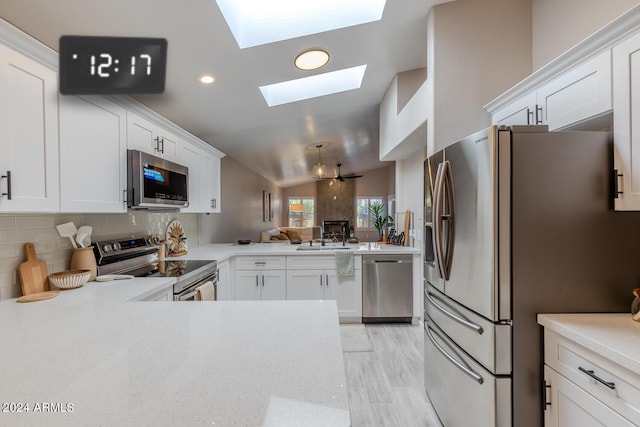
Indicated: 12,17
